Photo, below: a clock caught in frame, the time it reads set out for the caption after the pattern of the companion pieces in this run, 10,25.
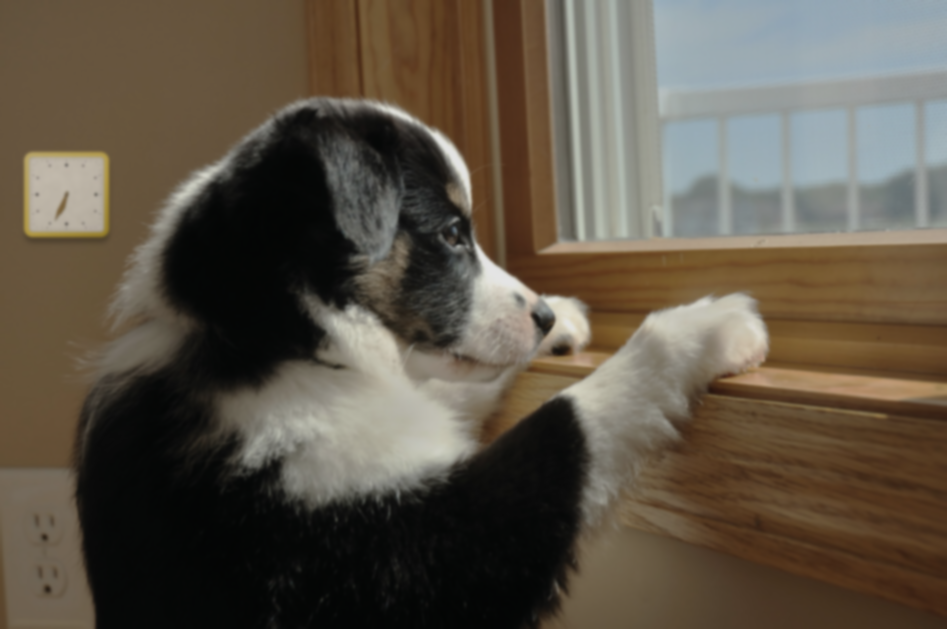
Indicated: 6,34
